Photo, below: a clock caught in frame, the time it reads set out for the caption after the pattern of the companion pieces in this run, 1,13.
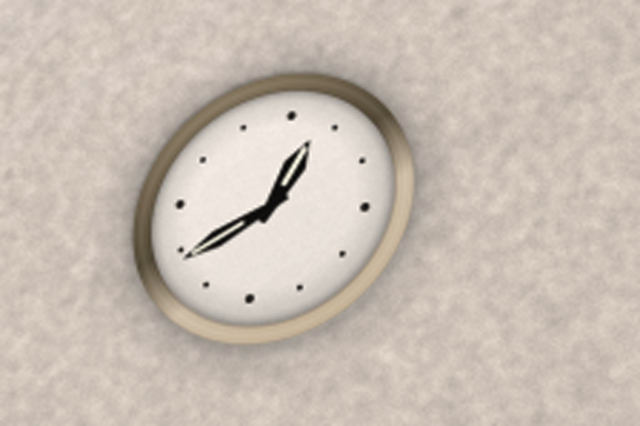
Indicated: 12,39
